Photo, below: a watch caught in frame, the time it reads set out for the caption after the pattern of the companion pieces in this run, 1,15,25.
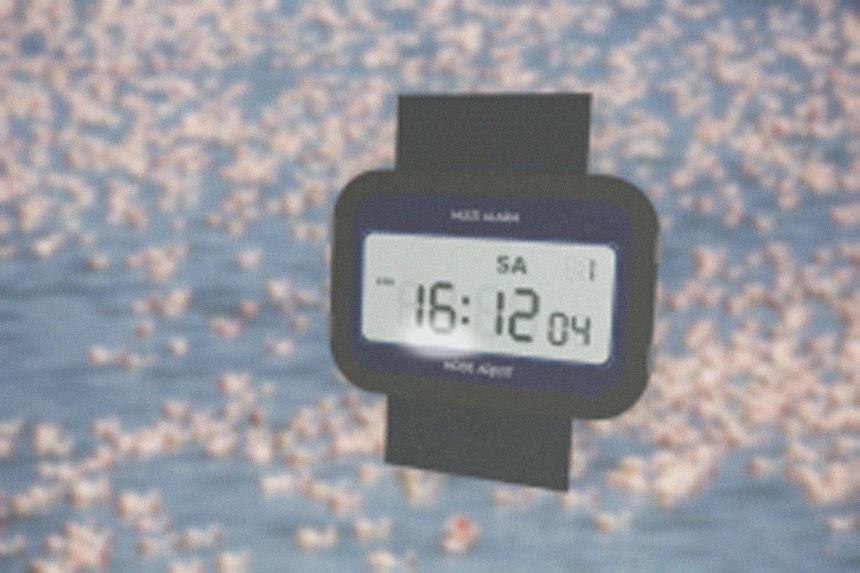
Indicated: 16,12,04
